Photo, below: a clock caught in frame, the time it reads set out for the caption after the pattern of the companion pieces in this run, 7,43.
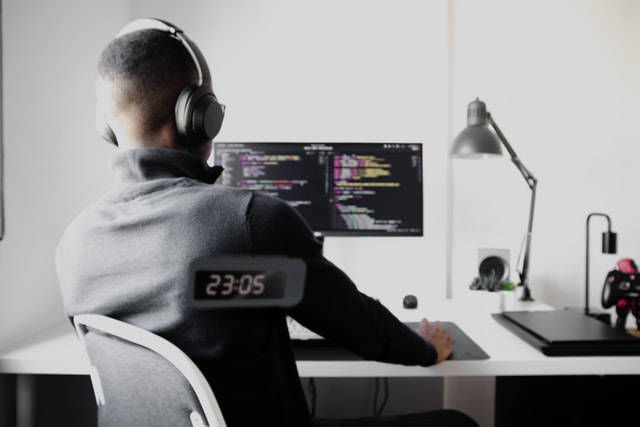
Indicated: 23,05
